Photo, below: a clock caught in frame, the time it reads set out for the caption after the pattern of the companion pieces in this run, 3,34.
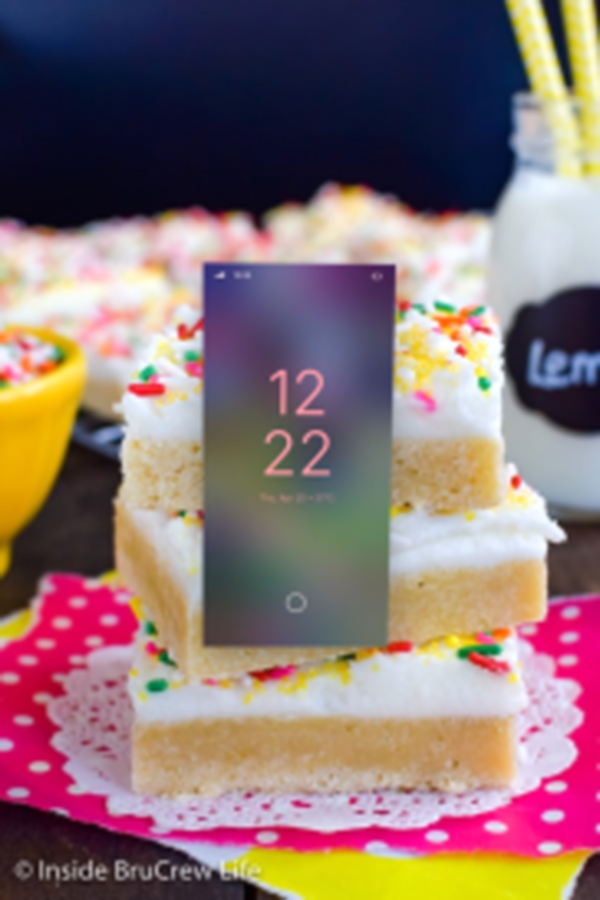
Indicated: 12,22
